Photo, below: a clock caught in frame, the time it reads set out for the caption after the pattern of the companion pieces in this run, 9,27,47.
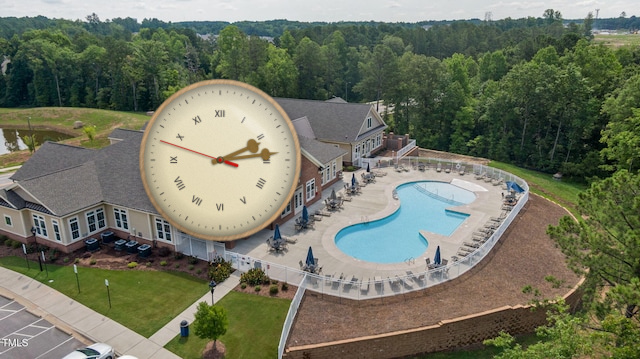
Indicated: 2,13,48
